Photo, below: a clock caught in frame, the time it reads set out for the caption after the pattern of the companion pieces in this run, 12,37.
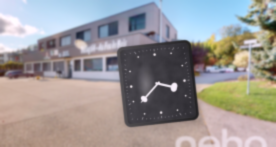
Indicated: 3,38
